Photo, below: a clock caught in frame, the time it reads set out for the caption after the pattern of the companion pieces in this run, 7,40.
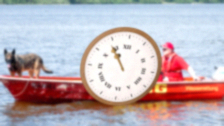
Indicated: 10,54
